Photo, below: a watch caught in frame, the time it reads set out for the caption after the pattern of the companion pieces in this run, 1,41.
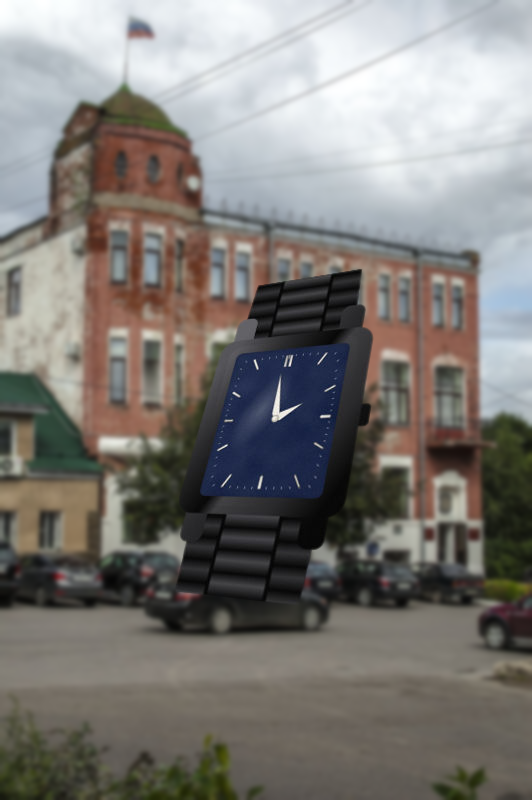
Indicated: 1,59
